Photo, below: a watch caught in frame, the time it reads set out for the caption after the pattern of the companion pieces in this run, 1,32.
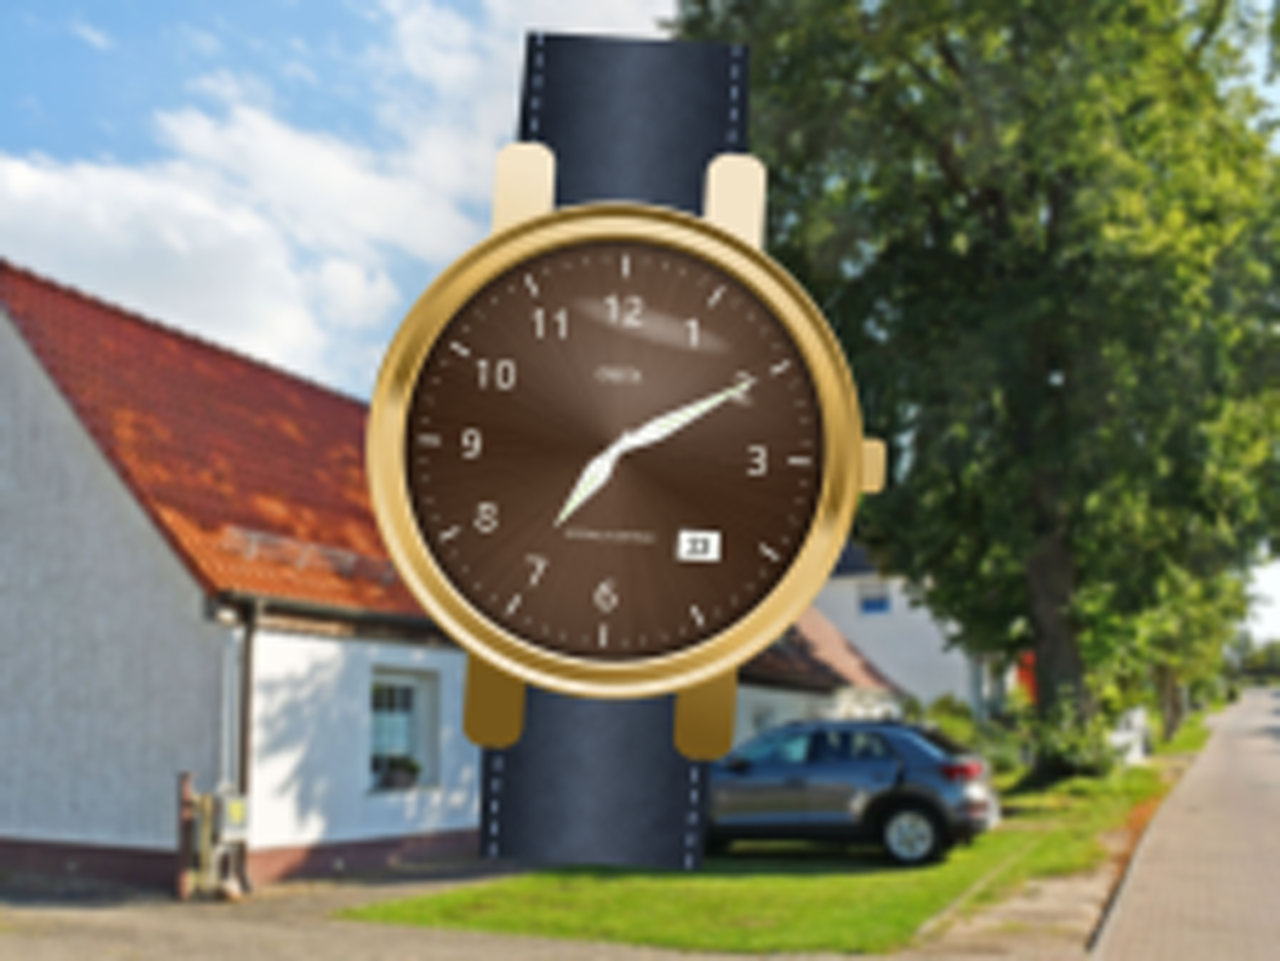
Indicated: 7,10
